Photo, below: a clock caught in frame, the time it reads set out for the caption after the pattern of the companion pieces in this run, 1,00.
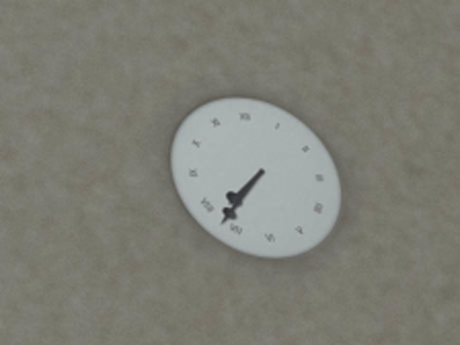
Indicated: 7,37
